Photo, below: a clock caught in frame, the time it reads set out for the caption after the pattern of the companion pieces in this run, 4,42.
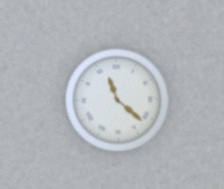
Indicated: 11,22
